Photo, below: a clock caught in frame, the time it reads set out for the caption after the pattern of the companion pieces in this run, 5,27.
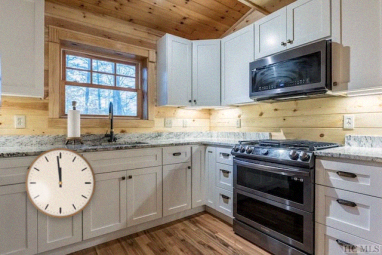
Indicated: 11,59
